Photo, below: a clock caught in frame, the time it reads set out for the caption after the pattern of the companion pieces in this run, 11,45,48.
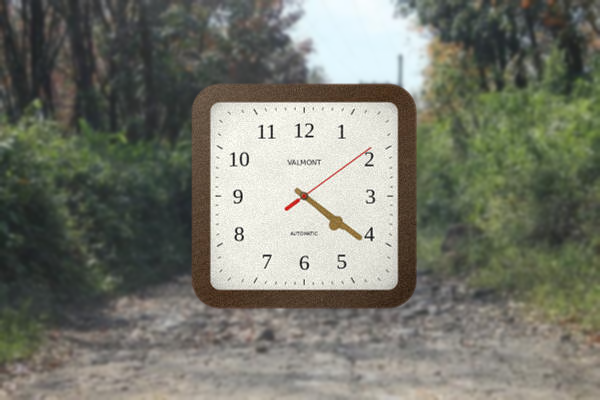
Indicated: 4,21,09
